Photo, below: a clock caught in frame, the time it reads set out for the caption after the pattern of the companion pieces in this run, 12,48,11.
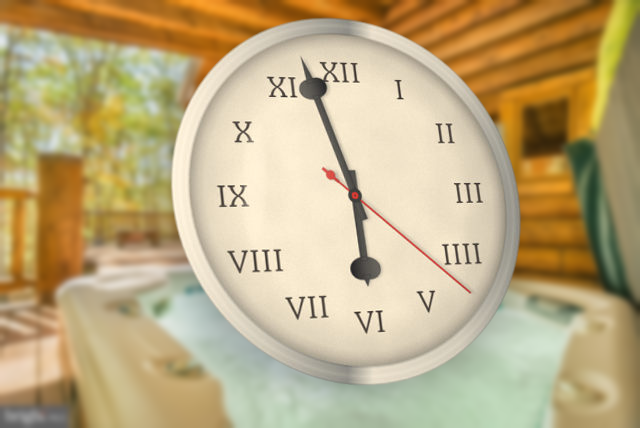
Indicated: 5,57,22
